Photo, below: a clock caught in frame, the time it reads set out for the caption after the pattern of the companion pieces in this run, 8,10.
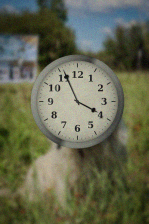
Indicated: 3,56
